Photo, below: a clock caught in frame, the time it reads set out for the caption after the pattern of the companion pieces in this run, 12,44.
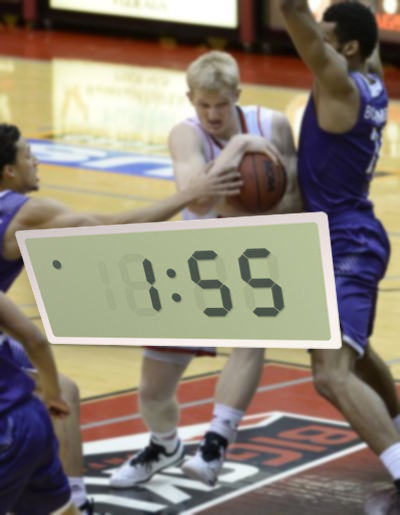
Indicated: 1,55
